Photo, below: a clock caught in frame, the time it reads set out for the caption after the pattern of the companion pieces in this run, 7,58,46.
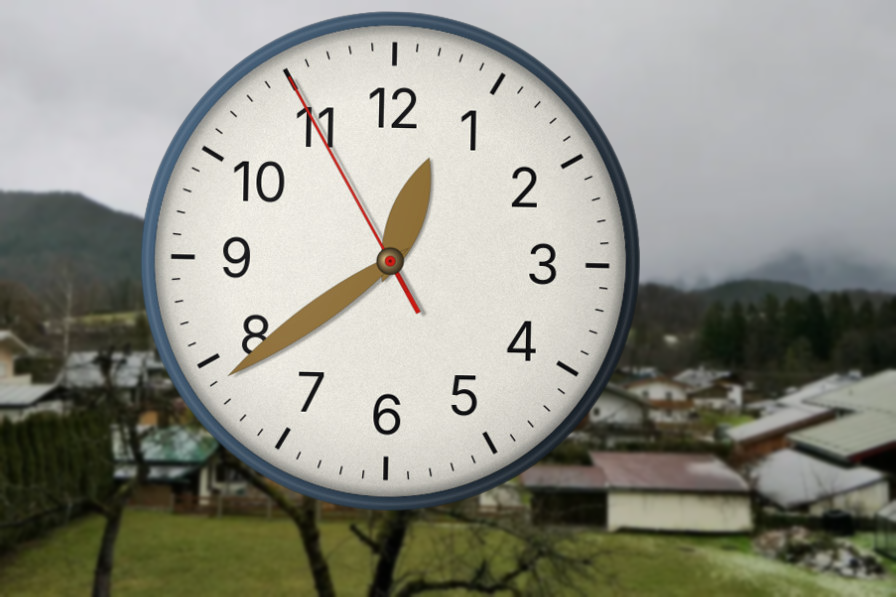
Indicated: 12,38,55
